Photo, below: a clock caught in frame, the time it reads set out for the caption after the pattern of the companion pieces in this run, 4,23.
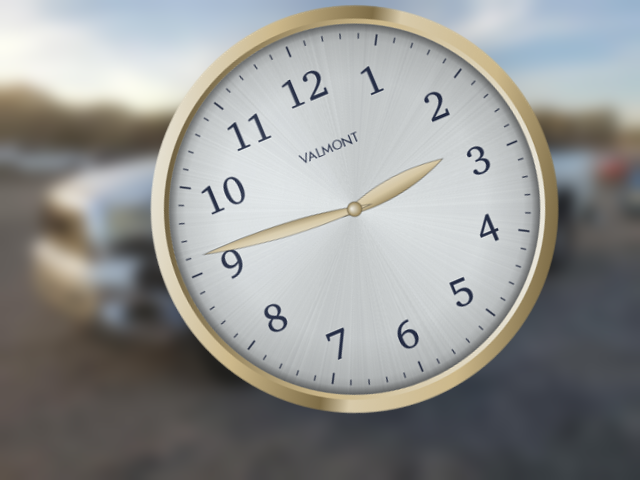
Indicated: 2,46
